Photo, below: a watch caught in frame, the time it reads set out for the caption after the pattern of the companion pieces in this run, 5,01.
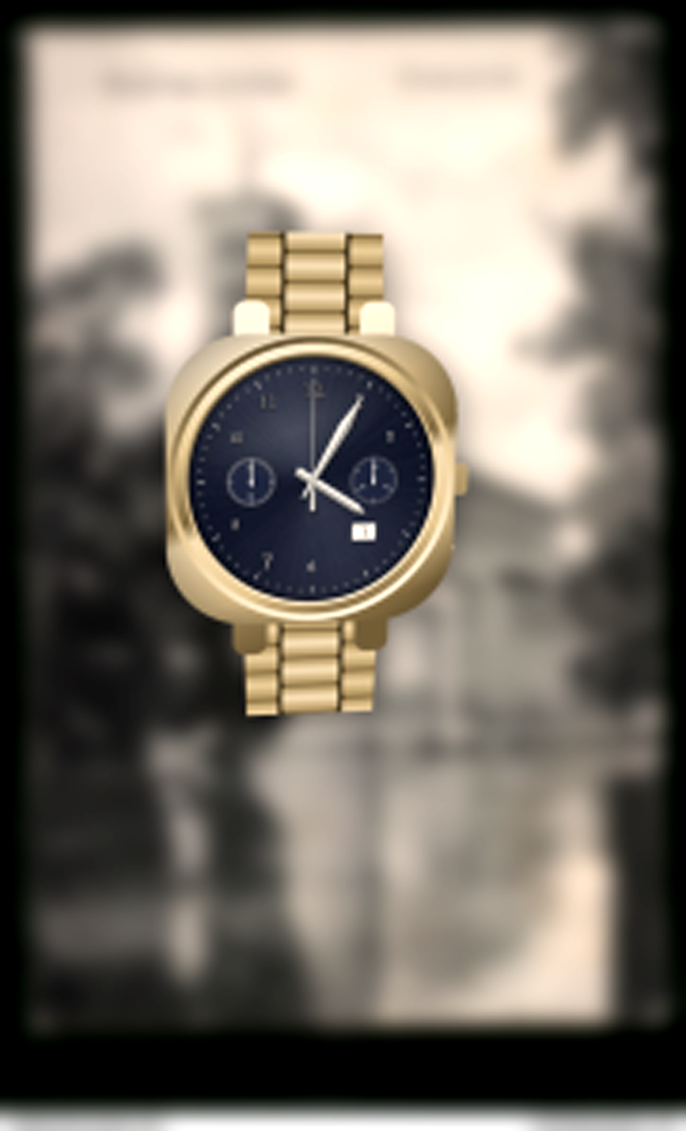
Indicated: 4,05
